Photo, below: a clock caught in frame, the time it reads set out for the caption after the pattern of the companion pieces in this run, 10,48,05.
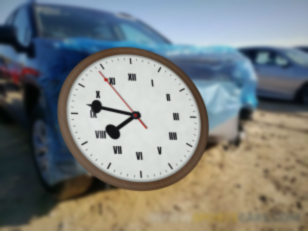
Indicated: 7,46,54
